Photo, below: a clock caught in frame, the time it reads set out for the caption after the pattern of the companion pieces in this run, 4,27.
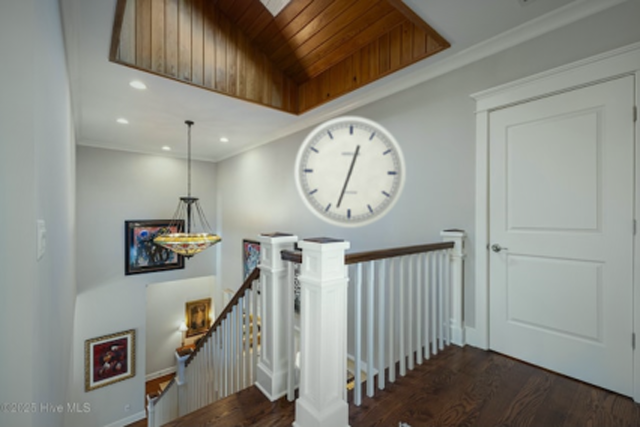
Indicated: 12,33
